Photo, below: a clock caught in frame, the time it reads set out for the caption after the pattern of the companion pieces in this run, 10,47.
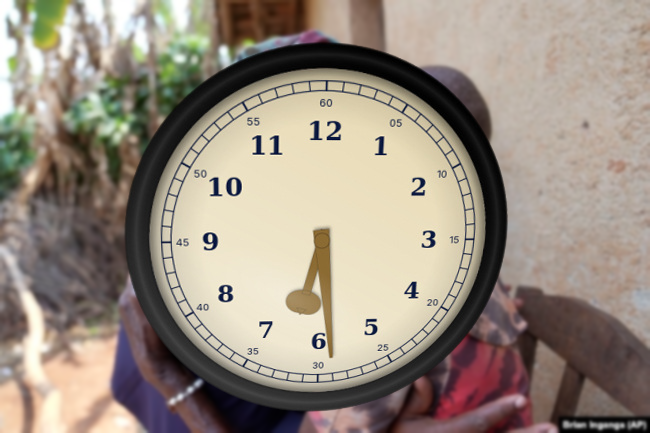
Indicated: 6,29
